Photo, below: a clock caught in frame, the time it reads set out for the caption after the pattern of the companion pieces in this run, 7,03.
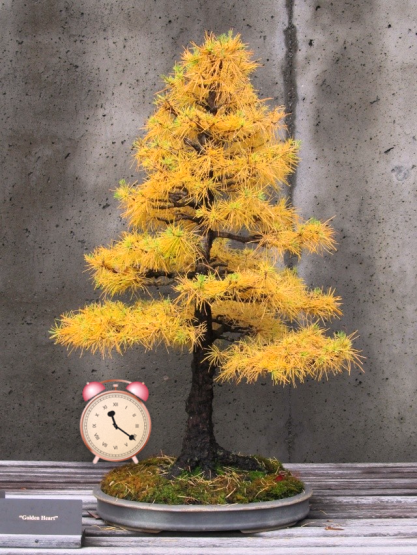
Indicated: 11,21
